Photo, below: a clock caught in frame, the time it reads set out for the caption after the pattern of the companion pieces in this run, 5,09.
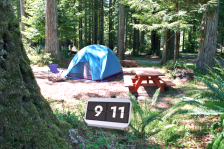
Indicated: 9,11
